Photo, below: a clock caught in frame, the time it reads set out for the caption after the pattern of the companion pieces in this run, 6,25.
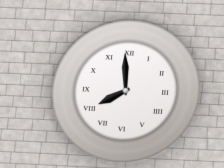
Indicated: 7,59
